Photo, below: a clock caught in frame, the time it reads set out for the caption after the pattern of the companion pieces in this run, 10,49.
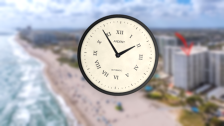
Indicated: 1,54
